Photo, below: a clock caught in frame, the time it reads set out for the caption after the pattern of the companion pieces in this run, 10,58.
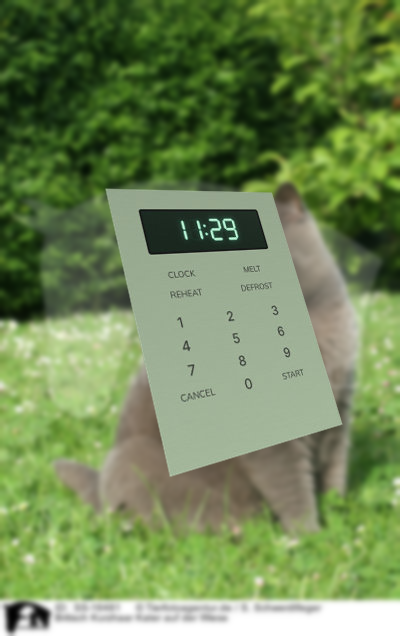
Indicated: 11,29
